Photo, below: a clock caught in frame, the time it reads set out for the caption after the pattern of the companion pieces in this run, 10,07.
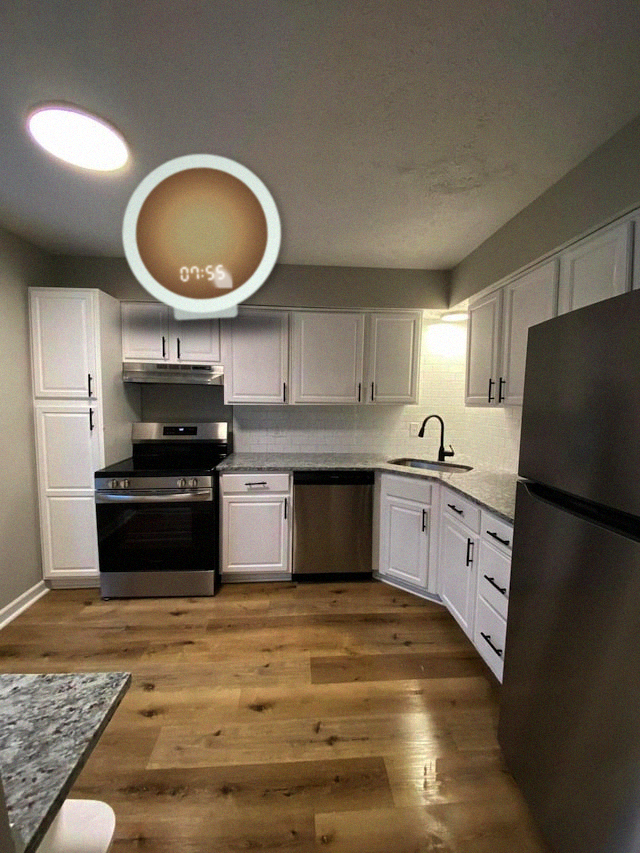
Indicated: 7,55
